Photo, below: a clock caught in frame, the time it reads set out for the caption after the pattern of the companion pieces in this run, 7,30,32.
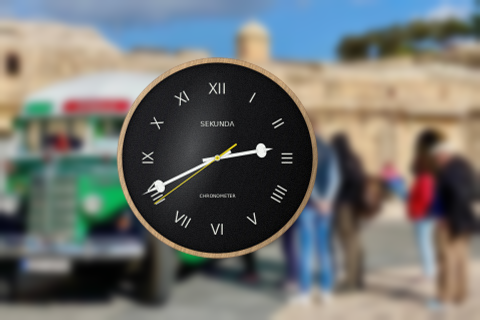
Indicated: 2,40,39
